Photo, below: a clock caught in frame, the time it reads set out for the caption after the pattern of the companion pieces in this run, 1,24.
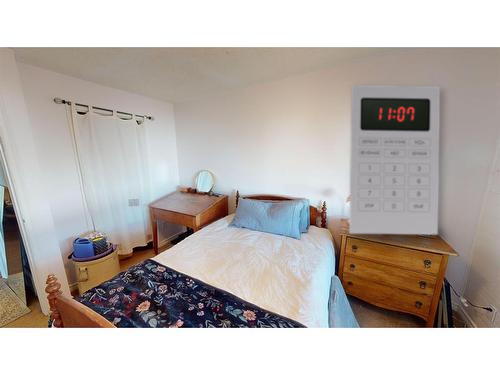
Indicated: 11,07
